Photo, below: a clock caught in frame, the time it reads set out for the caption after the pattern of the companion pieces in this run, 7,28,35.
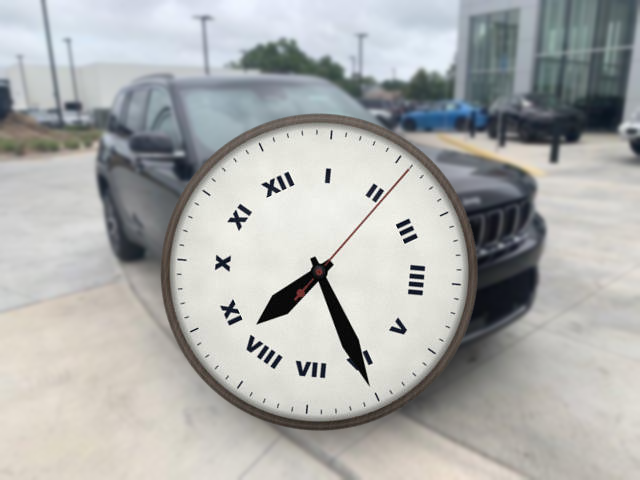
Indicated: 8,30,11
